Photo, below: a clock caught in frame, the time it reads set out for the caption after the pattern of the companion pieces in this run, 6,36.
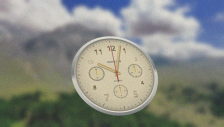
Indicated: 10,03
